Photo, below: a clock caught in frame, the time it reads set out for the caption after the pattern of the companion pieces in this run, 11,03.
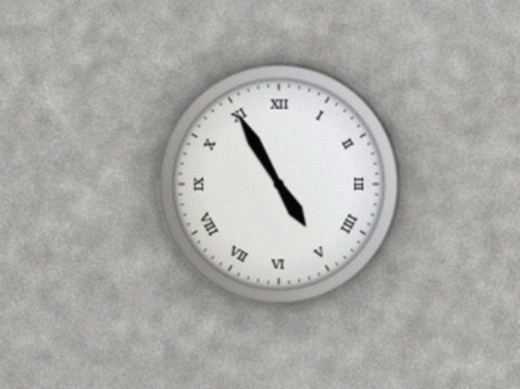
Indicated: 4,55
